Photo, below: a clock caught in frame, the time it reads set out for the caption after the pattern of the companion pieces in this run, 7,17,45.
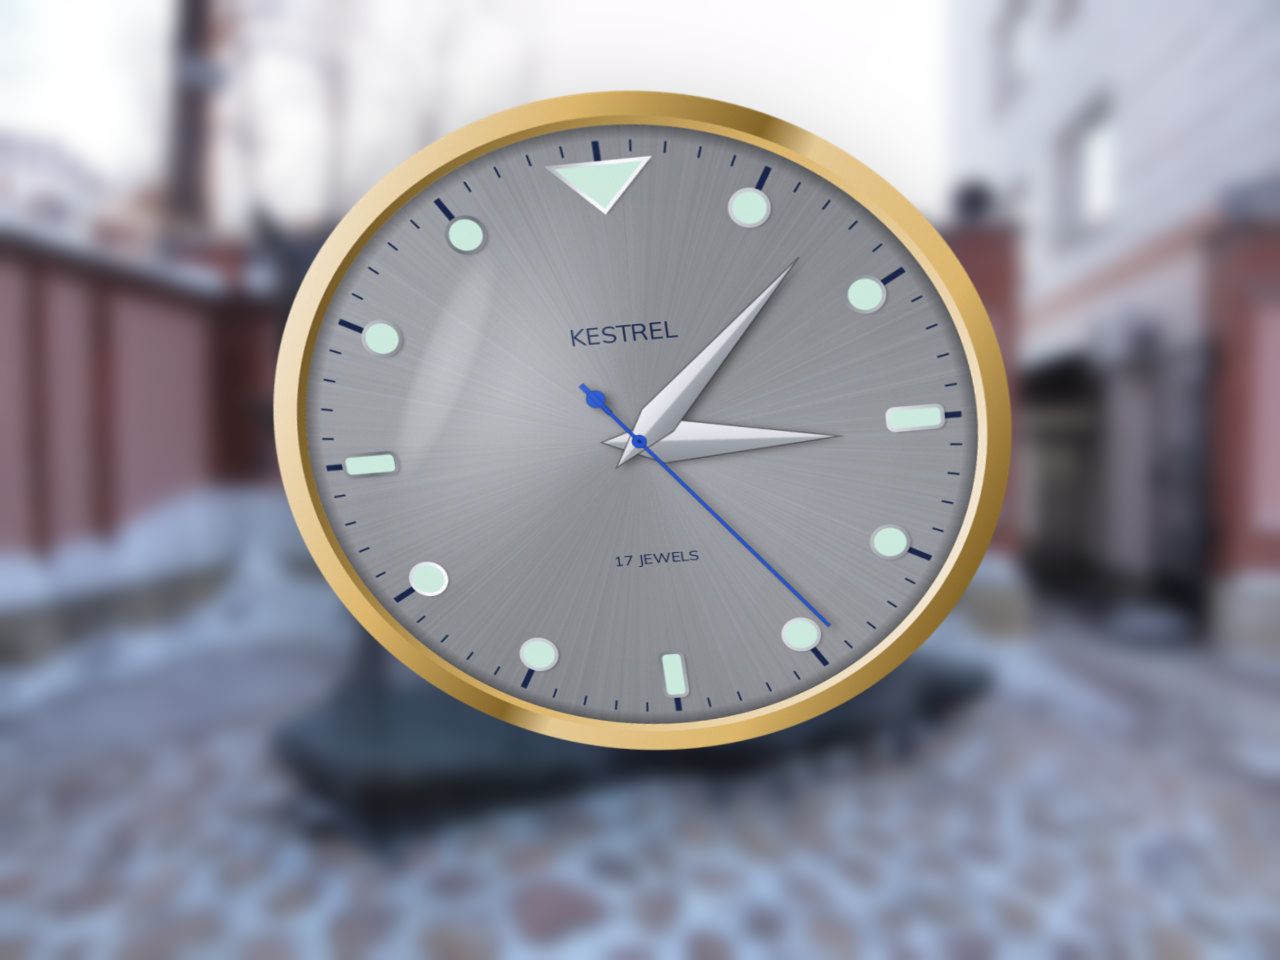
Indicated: 3,07,24
